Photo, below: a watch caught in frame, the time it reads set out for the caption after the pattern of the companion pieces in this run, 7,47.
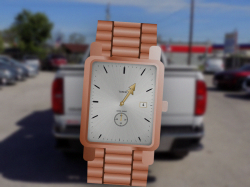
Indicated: 1,05
